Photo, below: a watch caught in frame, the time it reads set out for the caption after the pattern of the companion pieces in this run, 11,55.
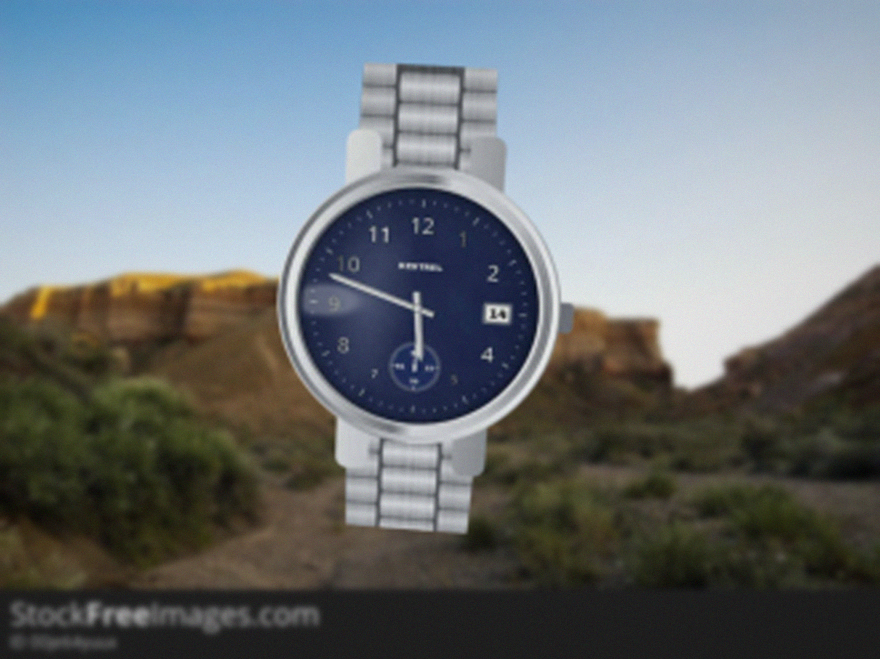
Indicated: 5,48
